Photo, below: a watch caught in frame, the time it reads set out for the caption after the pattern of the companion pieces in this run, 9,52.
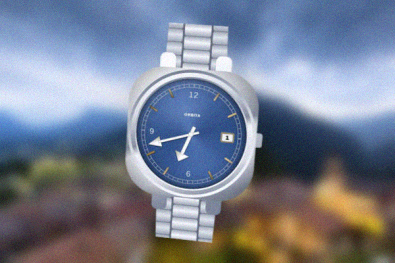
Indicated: 6,42
